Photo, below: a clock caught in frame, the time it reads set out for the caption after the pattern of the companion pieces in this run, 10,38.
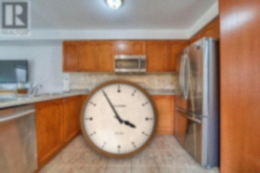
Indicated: 3,55
